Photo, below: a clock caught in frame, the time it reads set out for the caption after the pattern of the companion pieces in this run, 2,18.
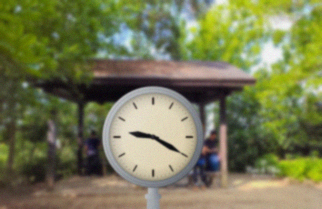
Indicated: 9,20
